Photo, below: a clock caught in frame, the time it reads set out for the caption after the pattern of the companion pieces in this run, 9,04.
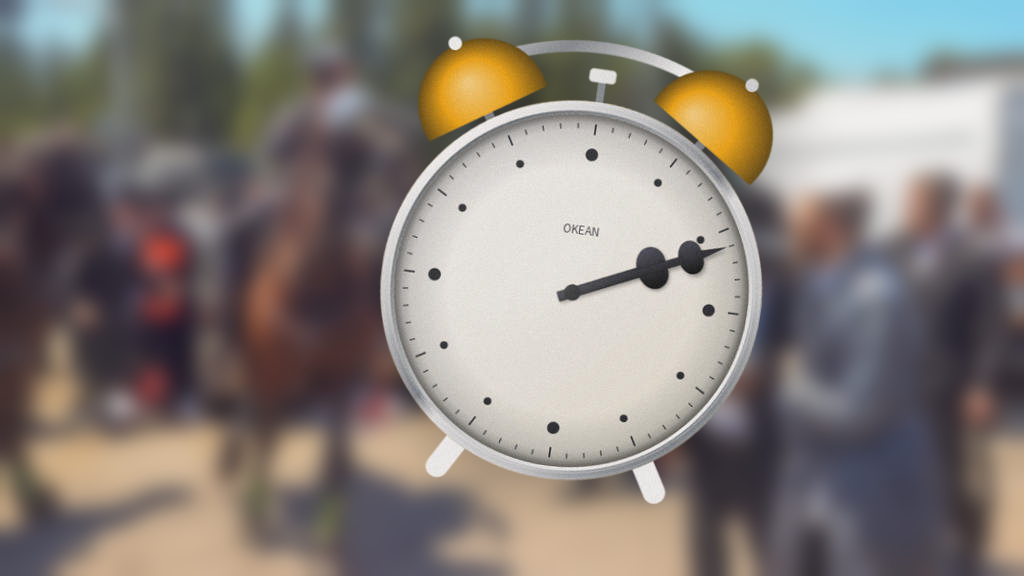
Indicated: 2,11
